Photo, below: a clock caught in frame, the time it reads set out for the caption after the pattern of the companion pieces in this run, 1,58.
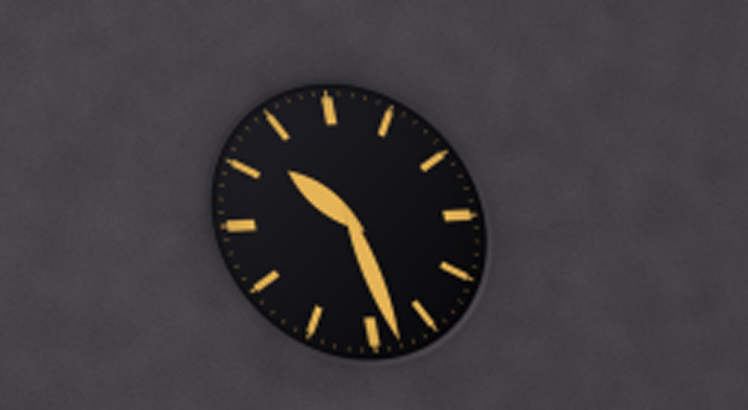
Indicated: 10,28
